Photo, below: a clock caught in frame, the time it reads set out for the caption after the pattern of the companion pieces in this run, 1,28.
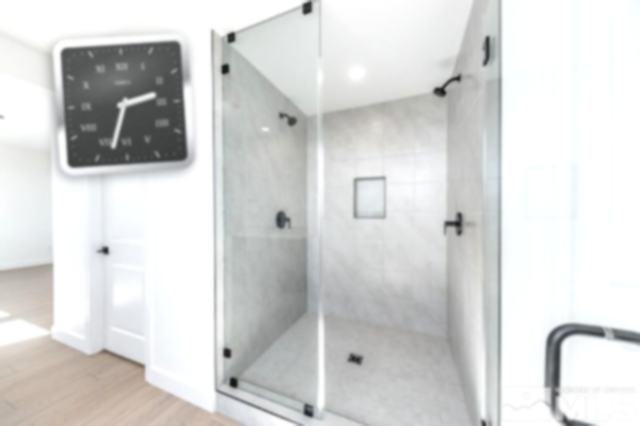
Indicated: 2,33
